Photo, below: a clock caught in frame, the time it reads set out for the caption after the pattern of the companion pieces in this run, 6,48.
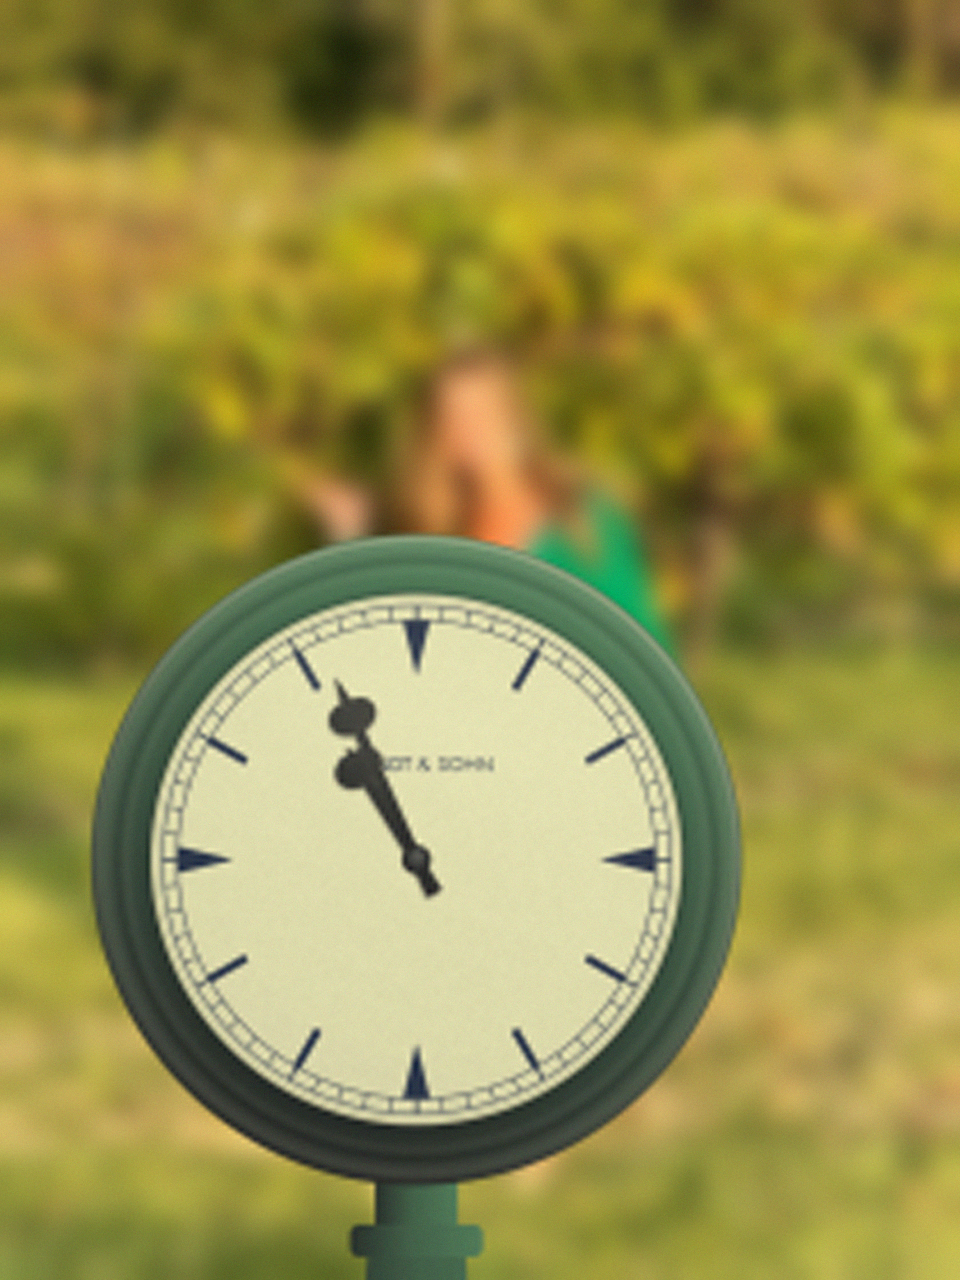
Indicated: 10,56
